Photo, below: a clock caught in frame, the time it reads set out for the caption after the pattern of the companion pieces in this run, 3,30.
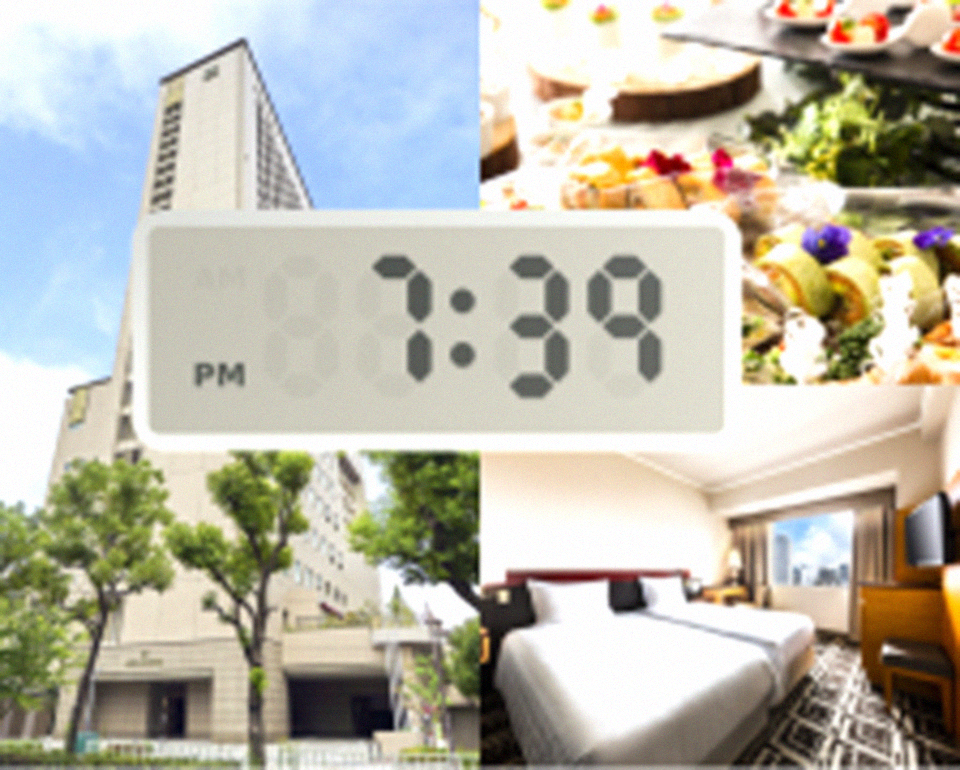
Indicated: 7,39
